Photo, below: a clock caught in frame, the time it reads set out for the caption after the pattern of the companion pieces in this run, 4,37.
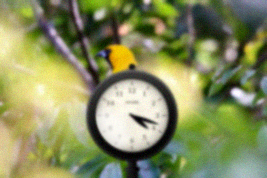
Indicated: 4,18
